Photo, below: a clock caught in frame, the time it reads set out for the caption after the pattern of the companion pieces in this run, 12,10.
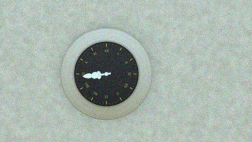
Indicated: 8,44
